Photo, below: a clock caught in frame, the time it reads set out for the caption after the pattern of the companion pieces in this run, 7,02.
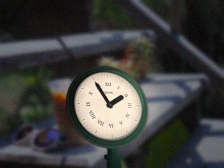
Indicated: 1,55
